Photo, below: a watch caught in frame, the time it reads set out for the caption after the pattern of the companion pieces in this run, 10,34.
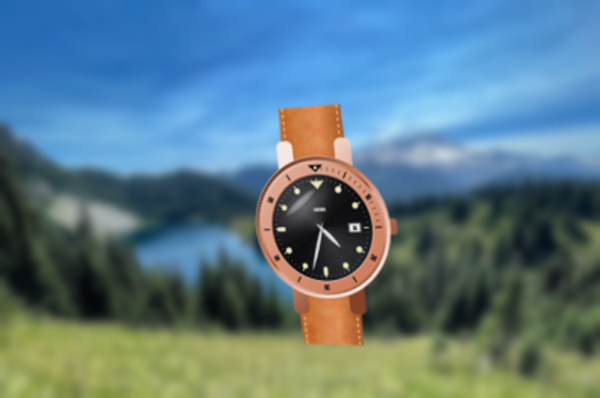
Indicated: 4,33
